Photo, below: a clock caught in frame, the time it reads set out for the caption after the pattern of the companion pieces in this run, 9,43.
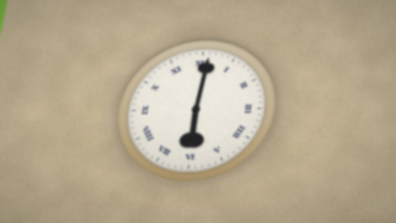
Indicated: 6,01
